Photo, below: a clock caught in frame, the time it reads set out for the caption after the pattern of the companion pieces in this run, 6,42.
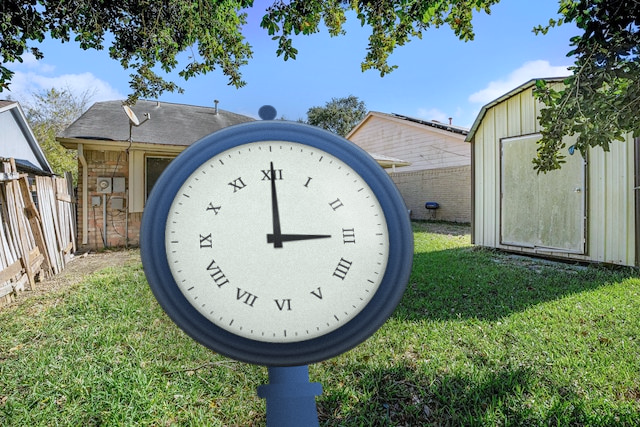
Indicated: 3,00
